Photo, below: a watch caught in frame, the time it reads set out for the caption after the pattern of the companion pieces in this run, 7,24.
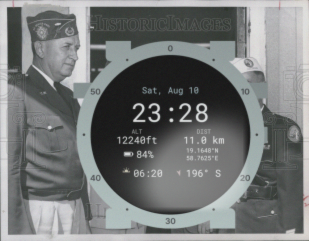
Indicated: 23,28
